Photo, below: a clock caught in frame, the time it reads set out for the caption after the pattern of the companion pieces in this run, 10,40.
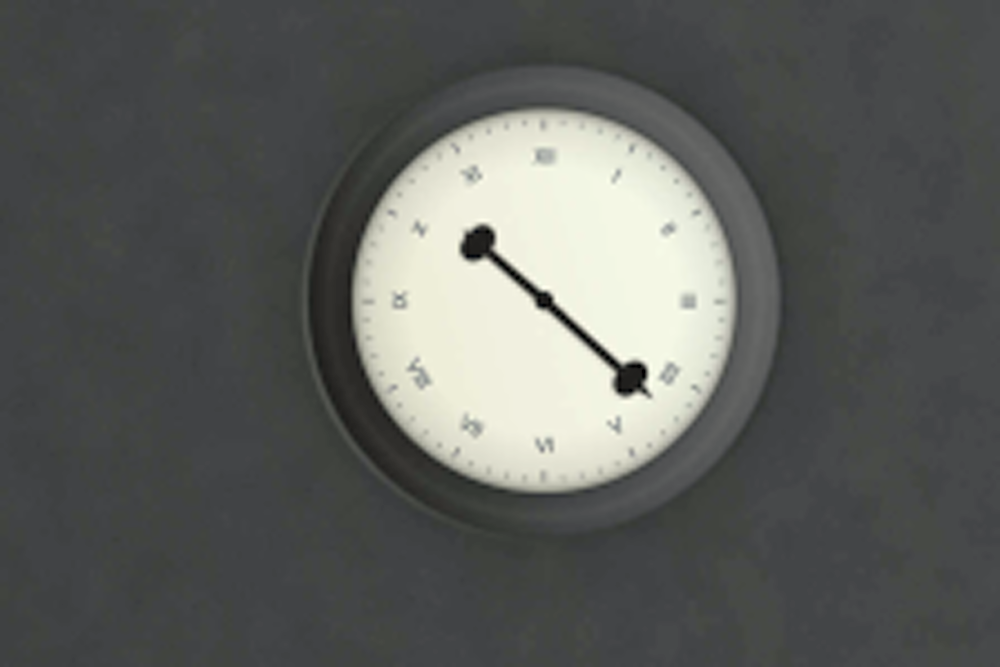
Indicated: 10,22
